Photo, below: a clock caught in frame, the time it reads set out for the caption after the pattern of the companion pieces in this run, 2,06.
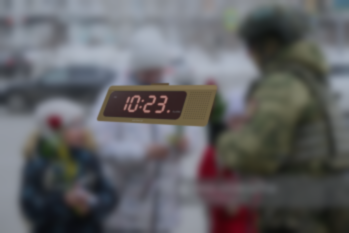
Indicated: 10,23
